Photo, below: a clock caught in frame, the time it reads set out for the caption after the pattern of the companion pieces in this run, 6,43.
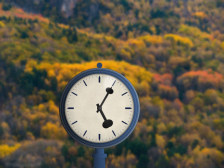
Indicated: 5,05
